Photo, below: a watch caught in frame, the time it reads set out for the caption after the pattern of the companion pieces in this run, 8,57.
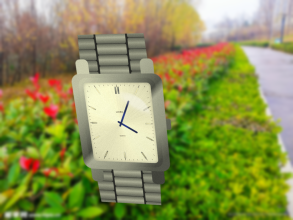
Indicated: 4,04
